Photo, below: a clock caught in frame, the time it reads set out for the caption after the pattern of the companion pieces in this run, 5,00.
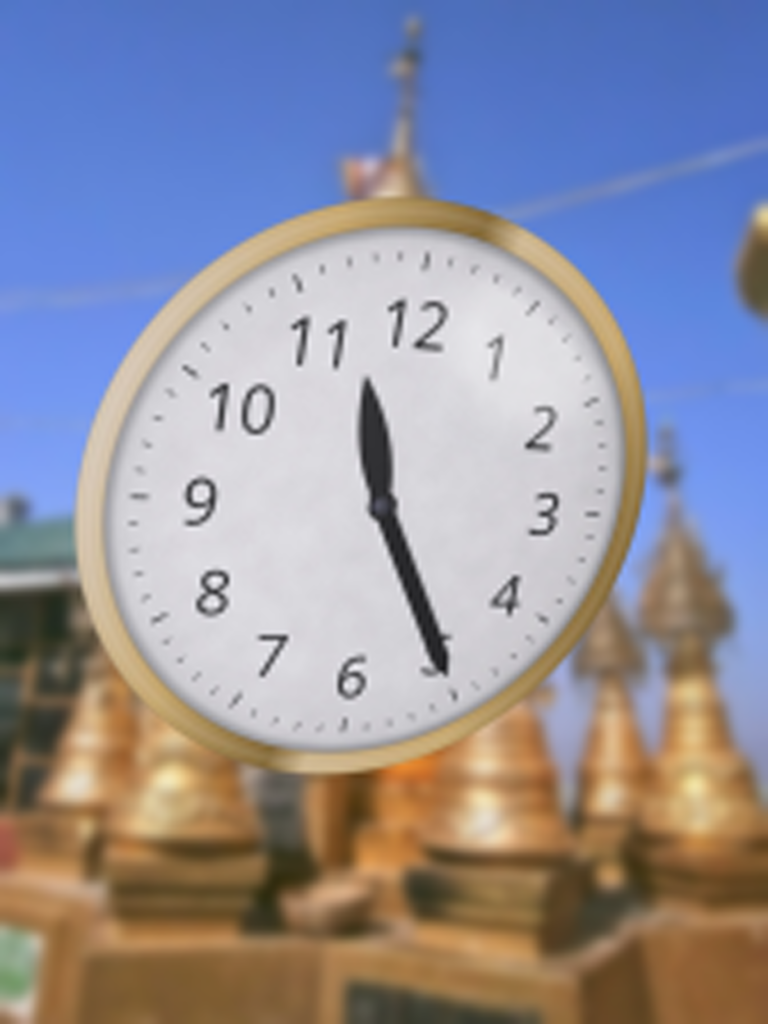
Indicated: 11,25
